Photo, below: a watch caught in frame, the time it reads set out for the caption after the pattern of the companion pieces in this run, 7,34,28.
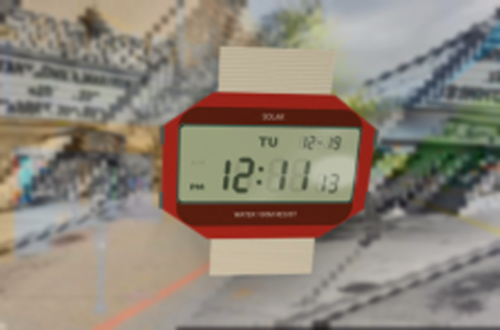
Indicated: 12,11,13
